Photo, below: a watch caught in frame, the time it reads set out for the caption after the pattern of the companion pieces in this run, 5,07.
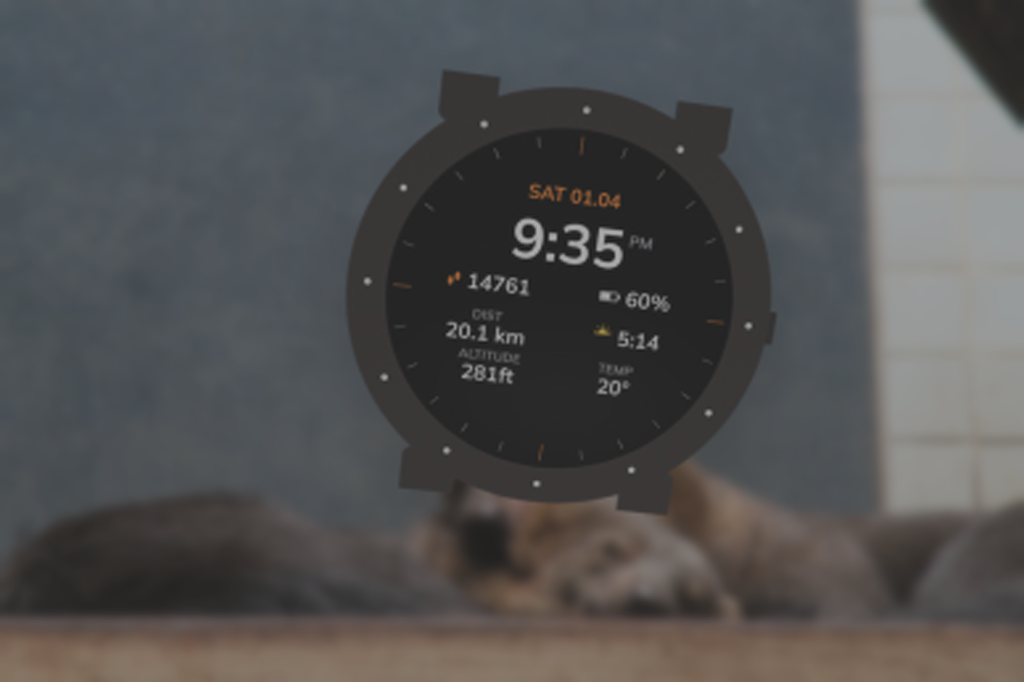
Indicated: 9,35
